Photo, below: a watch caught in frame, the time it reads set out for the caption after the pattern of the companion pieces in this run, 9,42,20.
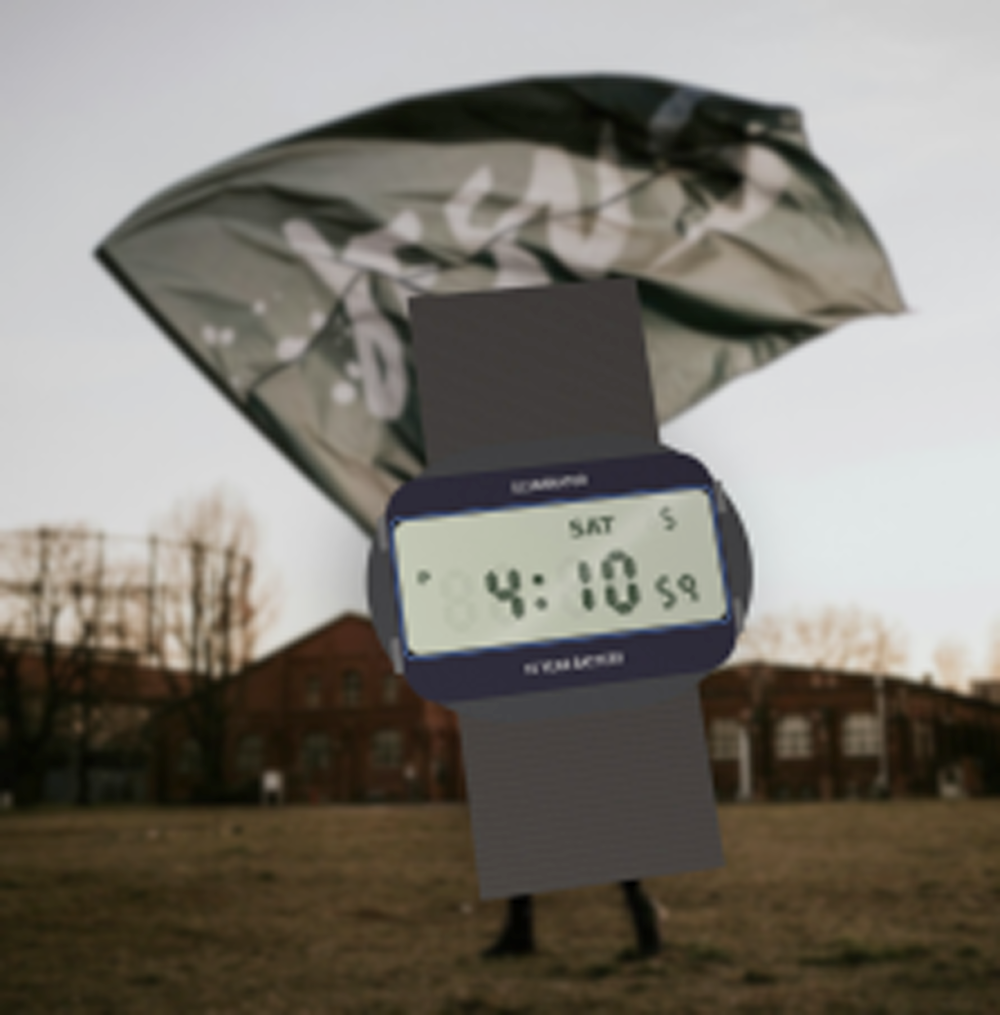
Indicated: 4,10,59
